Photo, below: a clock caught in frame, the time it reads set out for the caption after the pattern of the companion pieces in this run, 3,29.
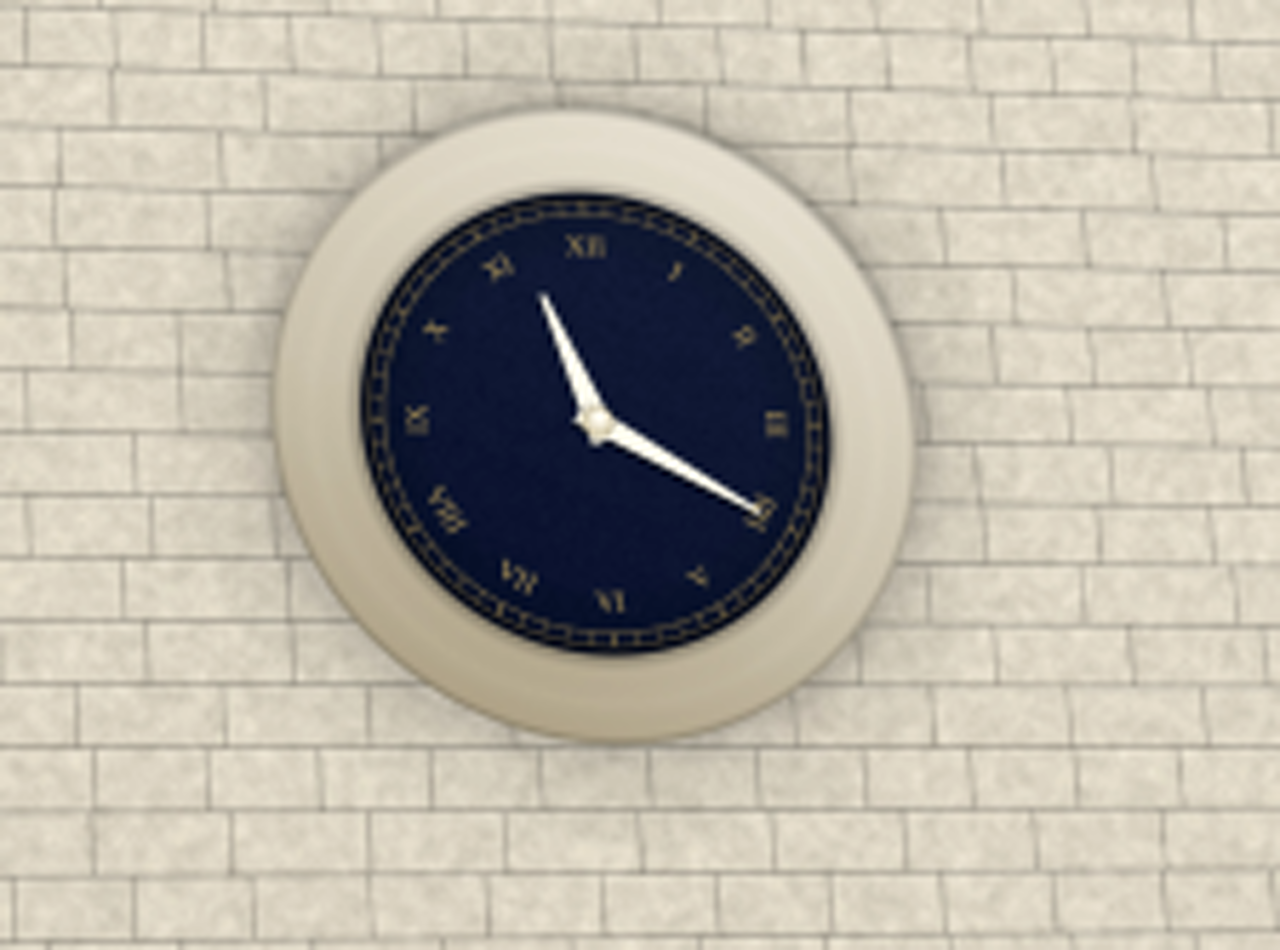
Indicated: 11,20
